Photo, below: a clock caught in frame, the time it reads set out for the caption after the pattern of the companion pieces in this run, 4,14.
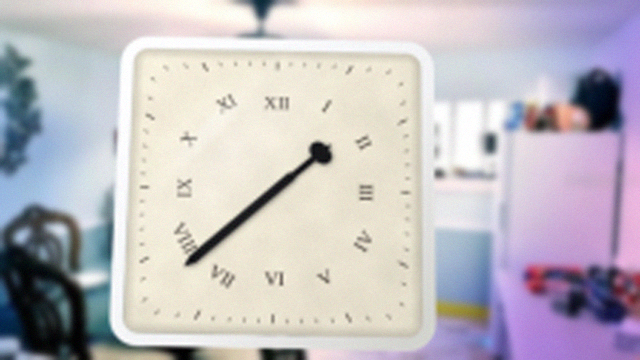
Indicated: 1,38
